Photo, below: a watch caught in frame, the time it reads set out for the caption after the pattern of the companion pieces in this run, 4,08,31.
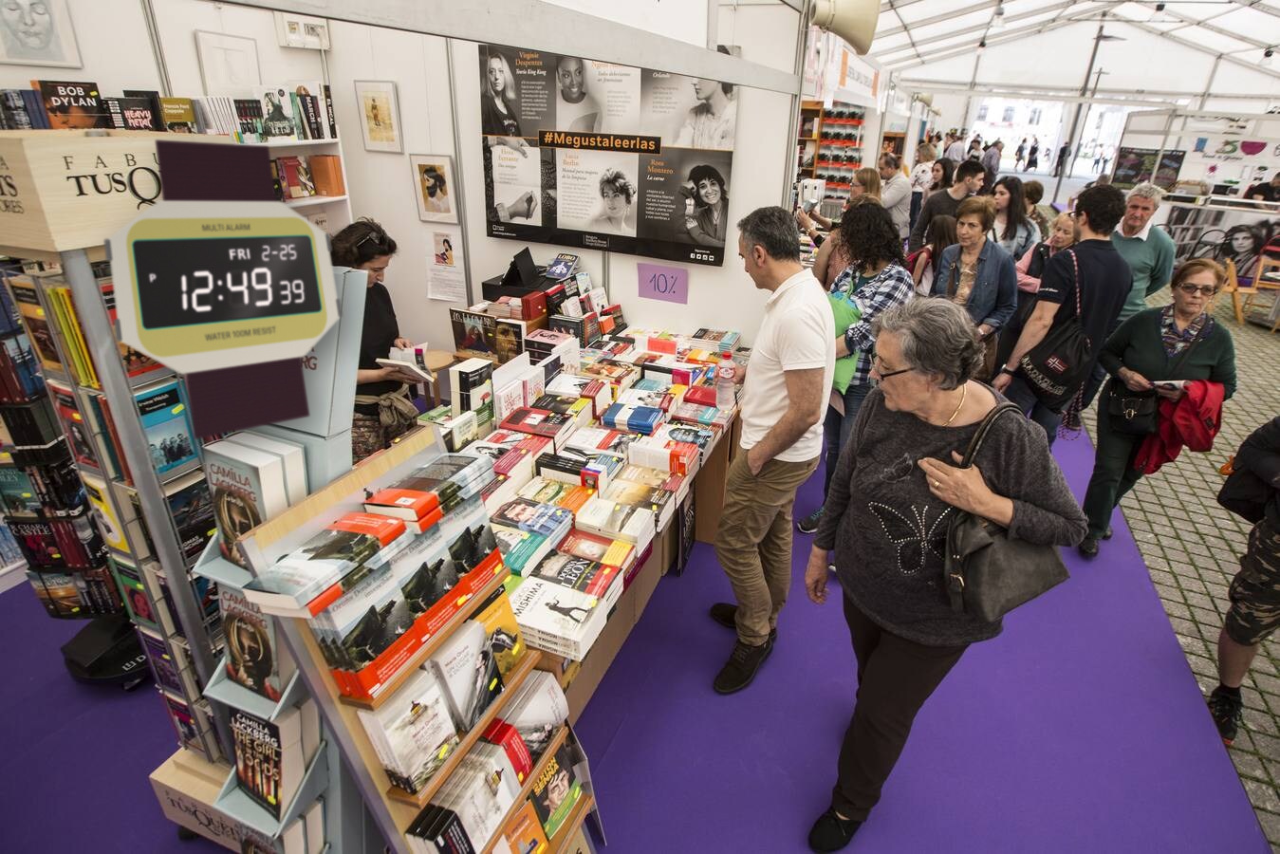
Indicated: 12,49,39
